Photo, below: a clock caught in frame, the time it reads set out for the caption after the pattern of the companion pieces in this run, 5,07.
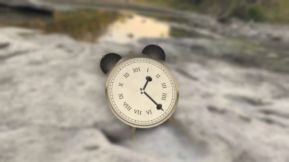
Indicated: 1,25
